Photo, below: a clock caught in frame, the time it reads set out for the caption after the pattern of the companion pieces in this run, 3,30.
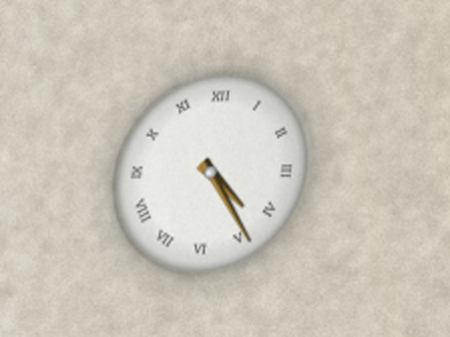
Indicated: 4,24
